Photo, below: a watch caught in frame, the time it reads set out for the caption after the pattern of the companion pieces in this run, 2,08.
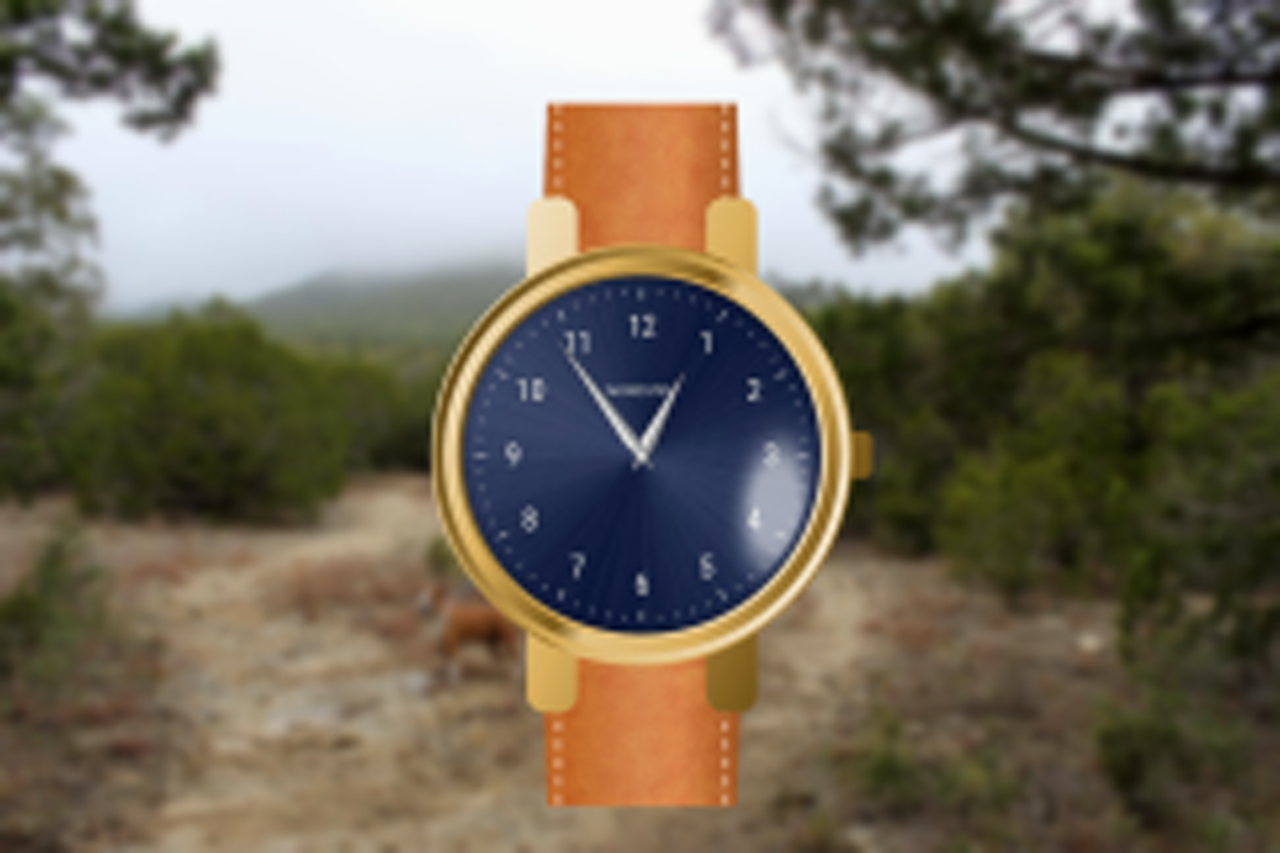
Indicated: 12,54
